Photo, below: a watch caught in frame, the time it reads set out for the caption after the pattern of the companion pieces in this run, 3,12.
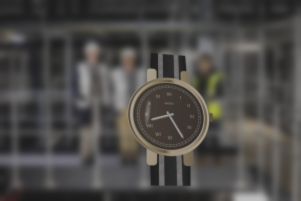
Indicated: 8,25
